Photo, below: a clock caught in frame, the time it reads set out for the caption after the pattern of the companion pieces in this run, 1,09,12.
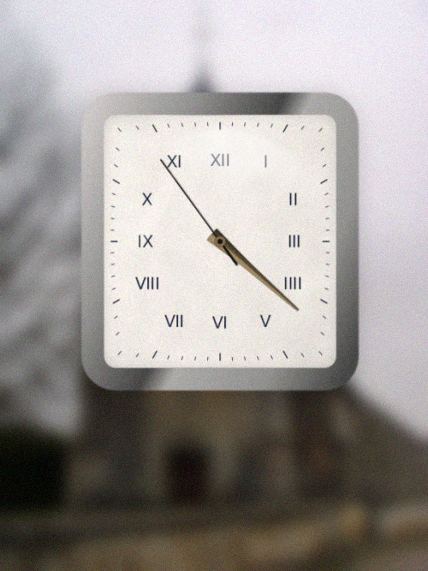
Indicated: 4,21,54
